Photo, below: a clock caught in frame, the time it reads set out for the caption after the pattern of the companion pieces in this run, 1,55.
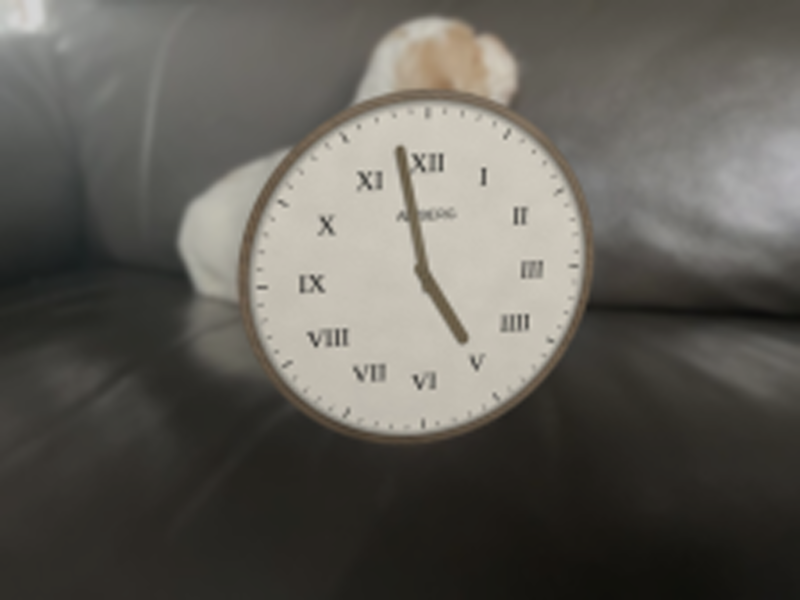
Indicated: 4,58
